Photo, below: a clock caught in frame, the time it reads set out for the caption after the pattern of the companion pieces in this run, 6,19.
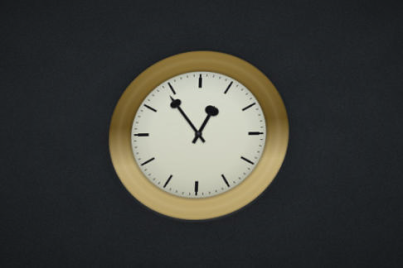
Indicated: 12,54
